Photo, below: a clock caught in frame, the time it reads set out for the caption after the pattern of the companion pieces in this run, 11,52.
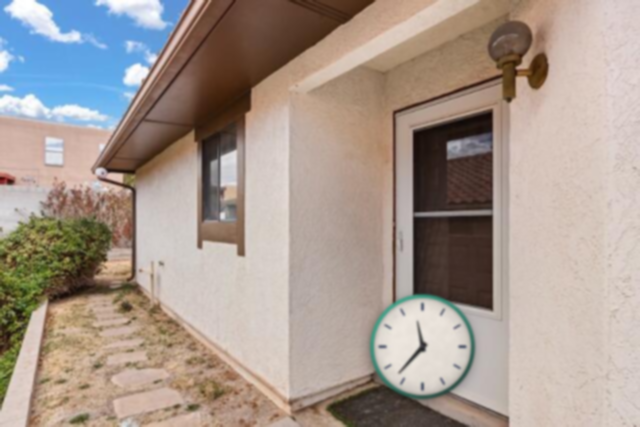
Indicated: 11,37
